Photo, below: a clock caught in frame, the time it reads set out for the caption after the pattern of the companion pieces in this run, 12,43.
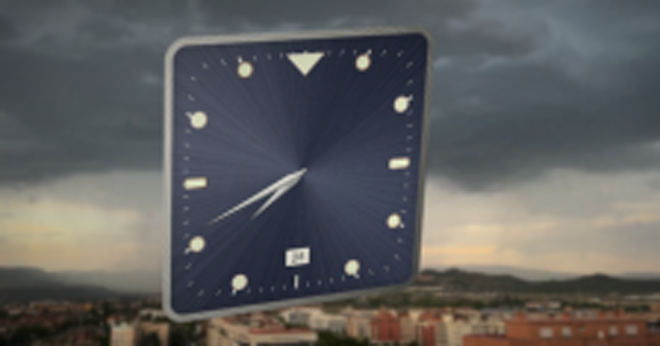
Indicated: 7,41
